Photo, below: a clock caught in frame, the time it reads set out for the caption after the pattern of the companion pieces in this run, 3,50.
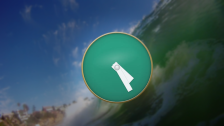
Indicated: 4,25
